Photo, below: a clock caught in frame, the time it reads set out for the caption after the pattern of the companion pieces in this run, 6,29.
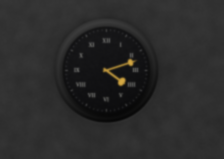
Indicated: 4,12
